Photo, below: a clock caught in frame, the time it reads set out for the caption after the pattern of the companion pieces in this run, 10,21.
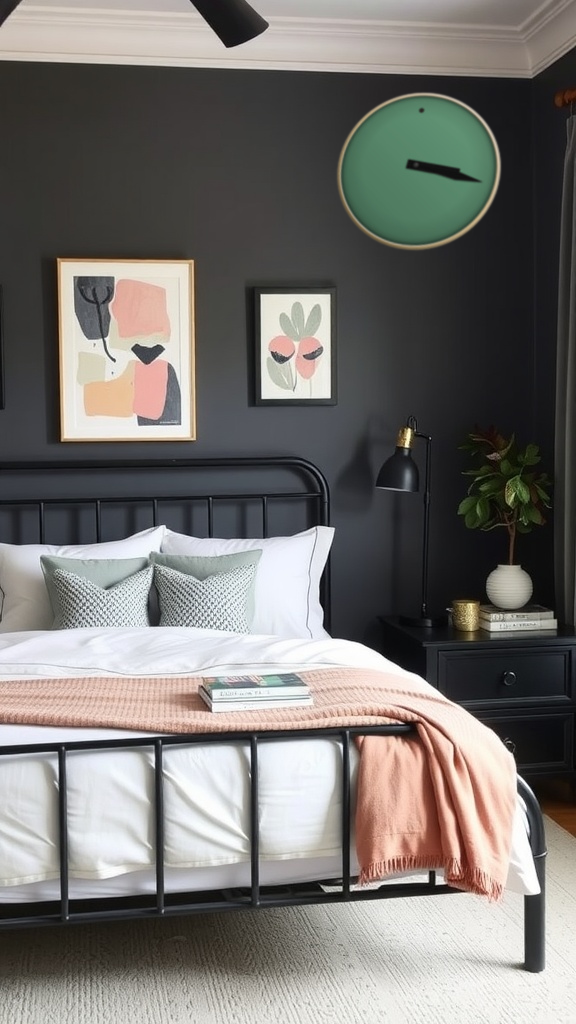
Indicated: 3,17
